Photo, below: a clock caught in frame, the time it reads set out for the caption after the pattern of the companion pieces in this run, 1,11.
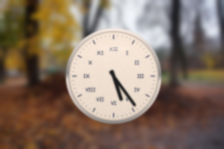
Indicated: 5,24
